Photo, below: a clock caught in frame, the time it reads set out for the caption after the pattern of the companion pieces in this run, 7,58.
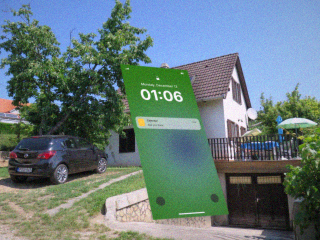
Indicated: 1,06
